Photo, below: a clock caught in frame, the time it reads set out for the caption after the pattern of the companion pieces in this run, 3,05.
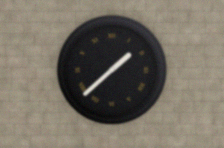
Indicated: 1,38
